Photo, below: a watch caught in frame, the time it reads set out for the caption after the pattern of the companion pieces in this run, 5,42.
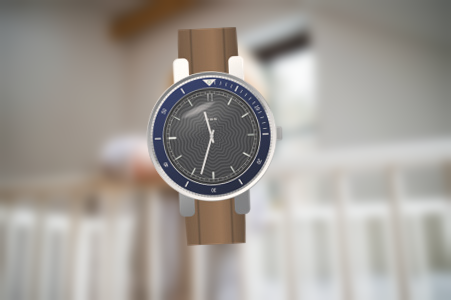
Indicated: 11,33
